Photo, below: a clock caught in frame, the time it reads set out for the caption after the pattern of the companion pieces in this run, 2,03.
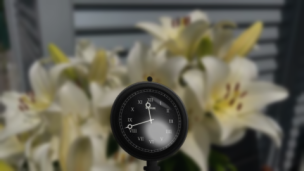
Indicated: 11,42
